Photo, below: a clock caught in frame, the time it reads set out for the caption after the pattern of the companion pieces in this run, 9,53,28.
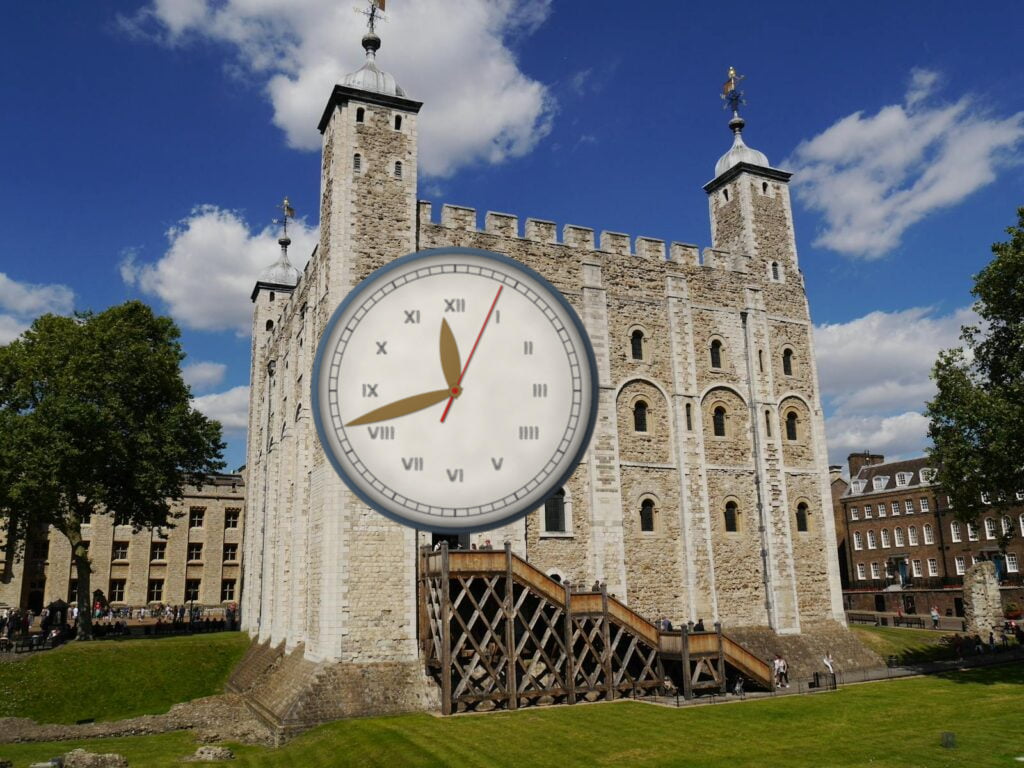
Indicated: 11,42,04
